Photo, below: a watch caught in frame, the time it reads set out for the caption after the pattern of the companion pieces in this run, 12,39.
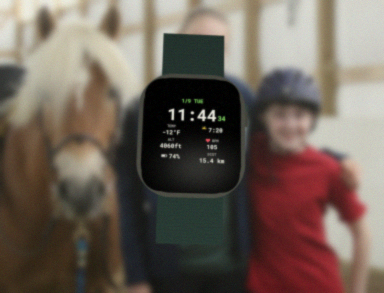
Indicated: 11,44
